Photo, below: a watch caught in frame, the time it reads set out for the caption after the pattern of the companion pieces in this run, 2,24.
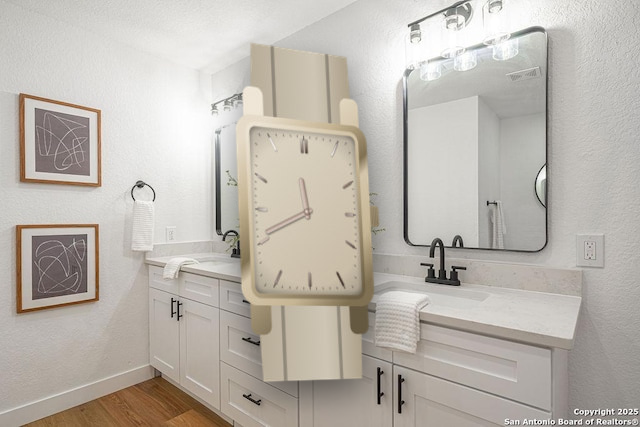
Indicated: 11,41
